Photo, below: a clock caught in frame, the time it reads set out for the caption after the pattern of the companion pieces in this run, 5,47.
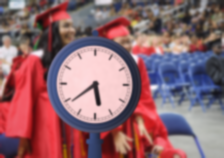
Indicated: 5,39
